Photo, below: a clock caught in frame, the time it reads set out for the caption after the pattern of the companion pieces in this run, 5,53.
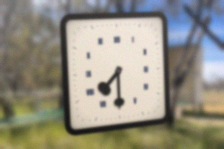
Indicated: 7,30
